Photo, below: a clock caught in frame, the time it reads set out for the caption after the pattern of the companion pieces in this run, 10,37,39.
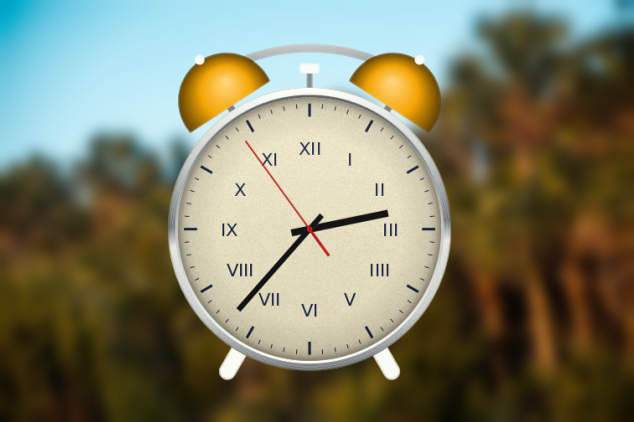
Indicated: 2,36,54
